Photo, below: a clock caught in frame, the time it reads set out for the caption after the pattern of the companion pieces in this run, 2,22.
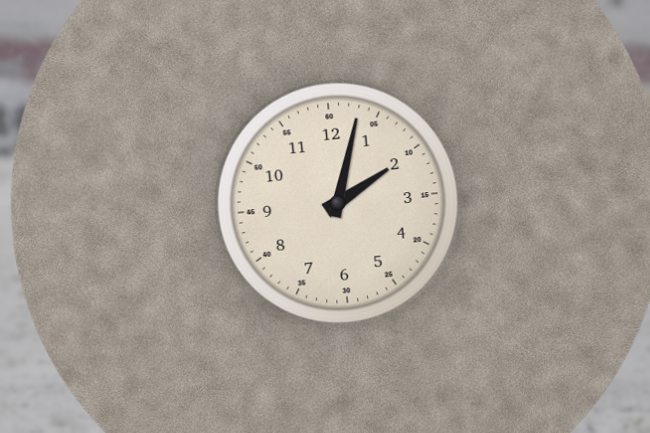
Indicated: 2,03
